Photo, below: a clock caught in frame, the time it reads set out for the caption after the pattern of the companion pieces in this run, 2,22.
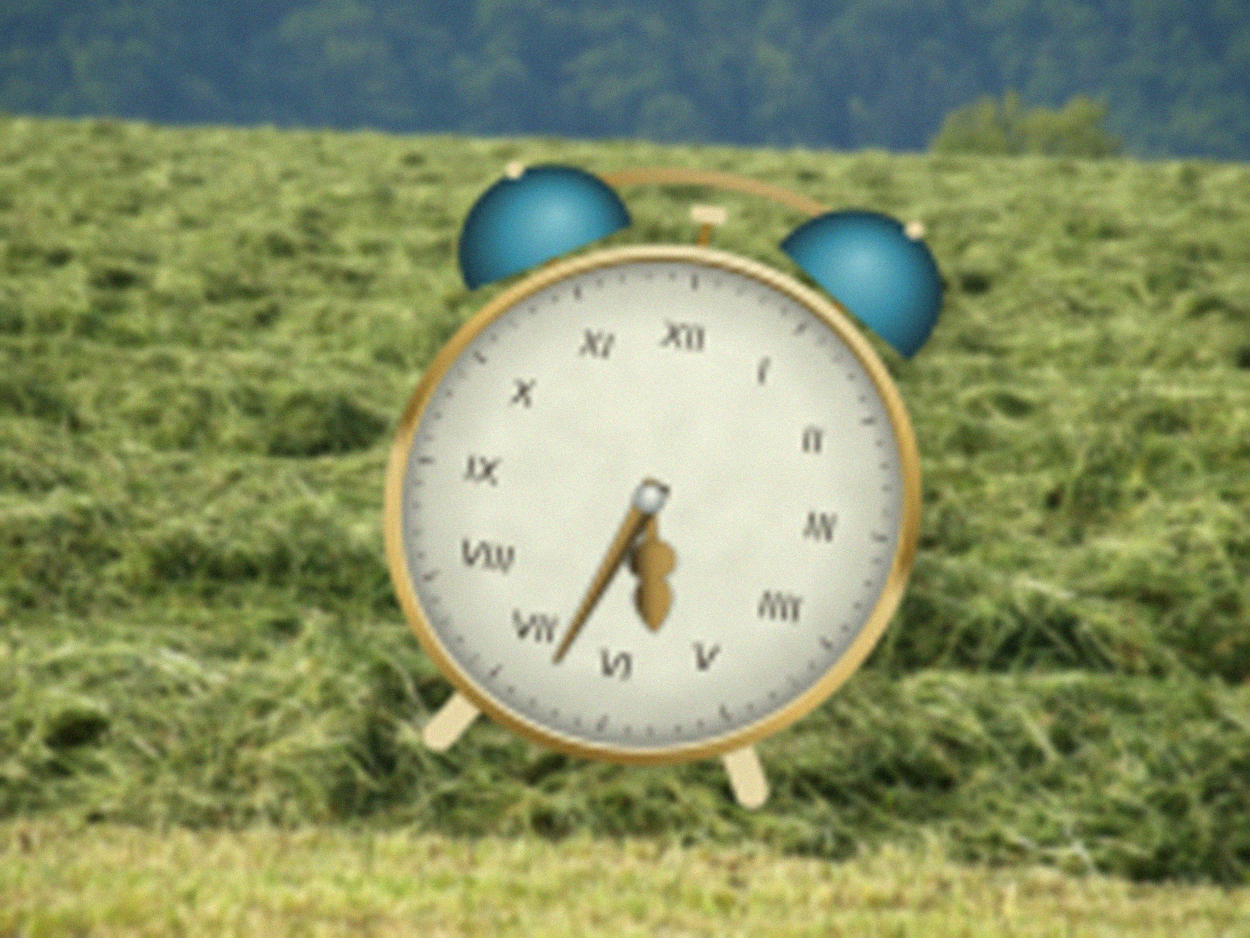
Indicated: 5,33
